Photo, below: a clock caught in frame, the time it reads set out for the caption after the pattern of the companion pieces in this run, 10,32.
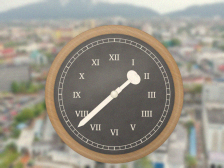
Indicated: 1,38
